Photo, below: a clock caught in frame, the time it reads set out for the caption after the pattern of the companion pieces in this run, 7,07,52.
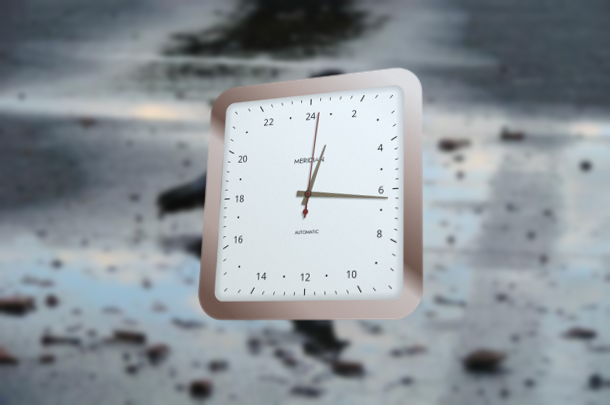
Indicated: 1,16,01
